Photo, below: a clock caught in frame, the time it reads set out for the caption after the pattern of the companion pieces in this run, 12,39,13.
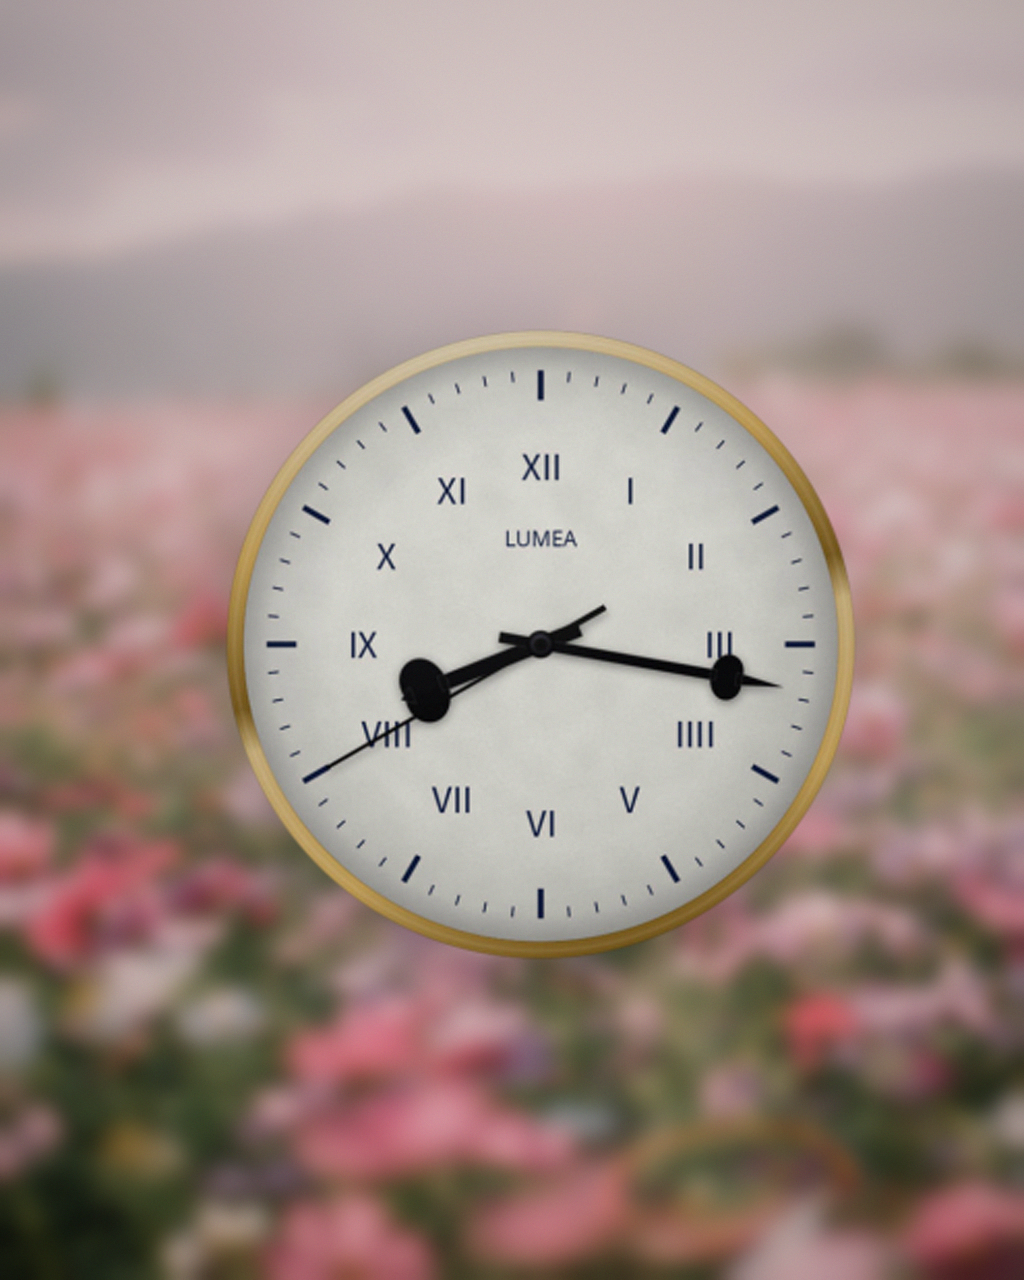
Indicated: 8,16,40
